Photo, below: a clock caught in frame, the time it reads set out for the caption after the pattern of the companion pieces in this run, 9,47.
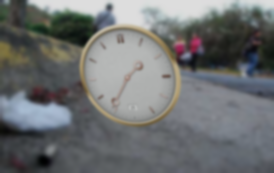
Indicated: 1,36
